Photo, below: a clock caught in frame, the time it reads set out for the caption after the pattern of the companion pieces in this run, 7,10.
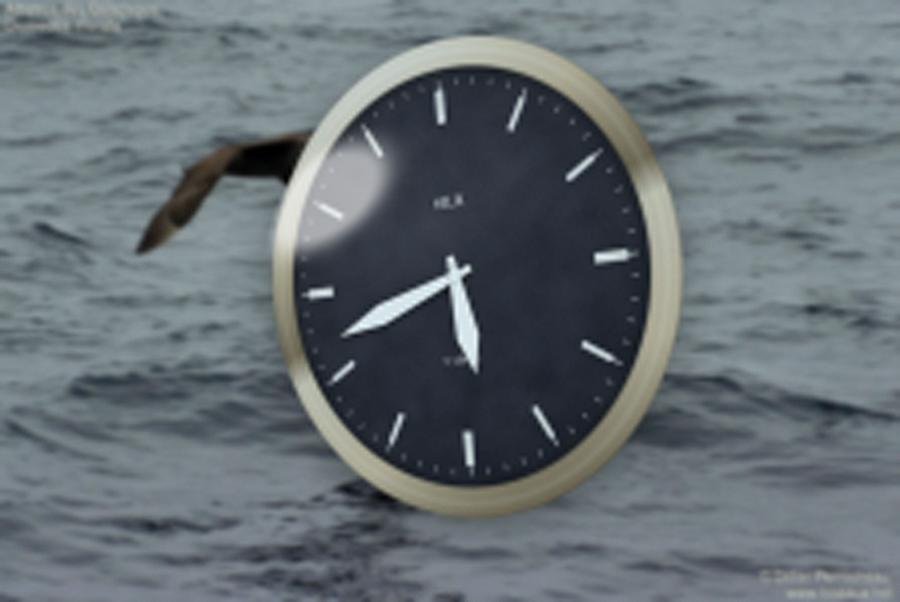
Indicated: 5,42
